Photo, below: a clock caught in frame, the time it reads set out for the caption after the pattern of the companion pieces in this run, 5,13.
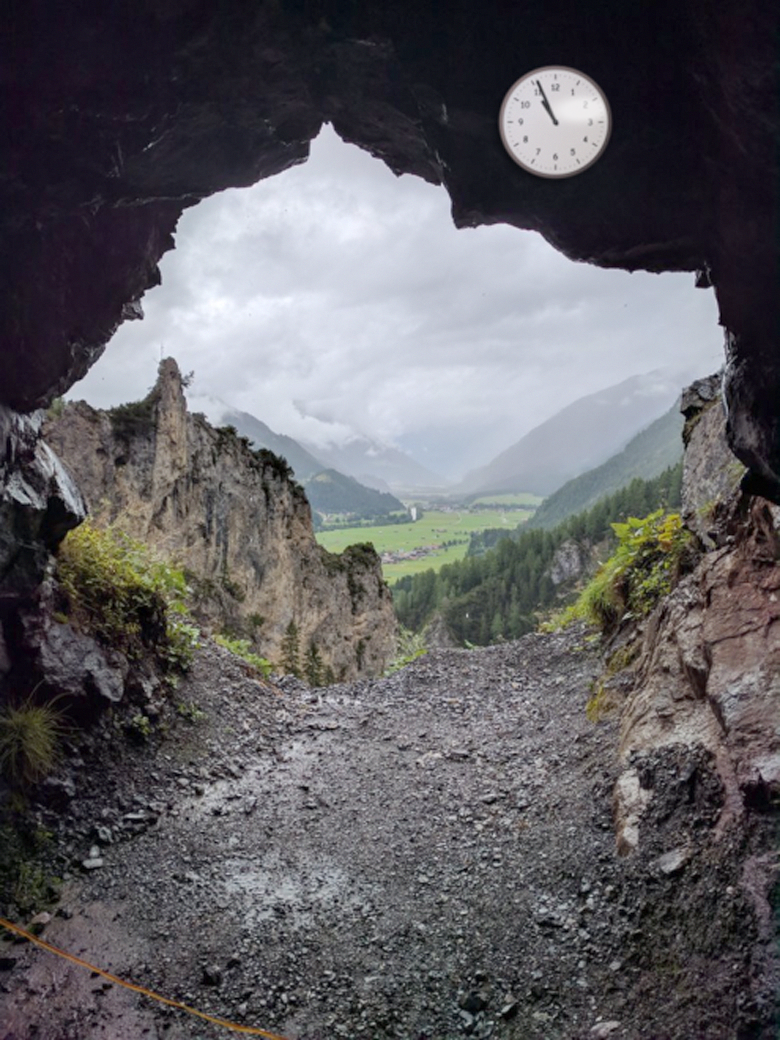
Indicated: 10,56
